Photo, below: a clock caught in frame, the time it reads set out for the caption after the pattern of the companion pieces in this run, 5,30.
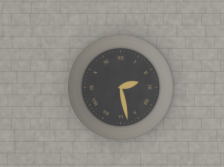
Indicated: 2,28
